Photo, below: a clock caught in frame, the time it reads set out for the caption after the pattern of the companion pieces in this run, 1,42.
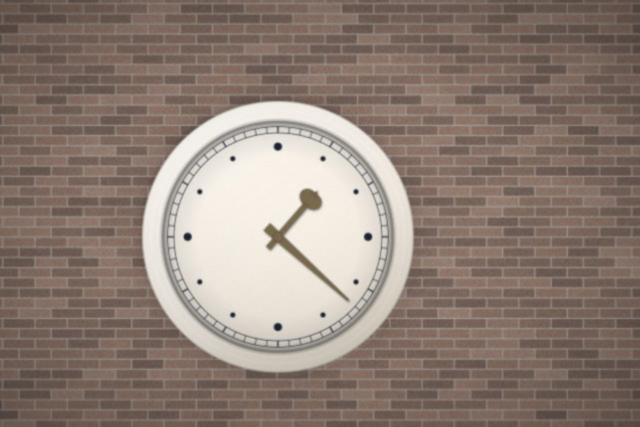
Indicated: 1,22
